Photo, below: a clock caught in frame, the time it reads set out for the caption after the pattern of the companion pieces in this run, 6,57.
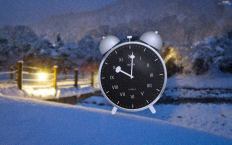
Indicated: 10,01
